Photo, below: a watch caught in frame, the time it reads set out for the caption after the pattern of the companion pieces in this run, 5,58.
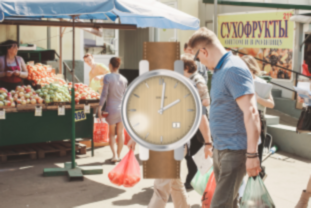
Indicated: 2,01
